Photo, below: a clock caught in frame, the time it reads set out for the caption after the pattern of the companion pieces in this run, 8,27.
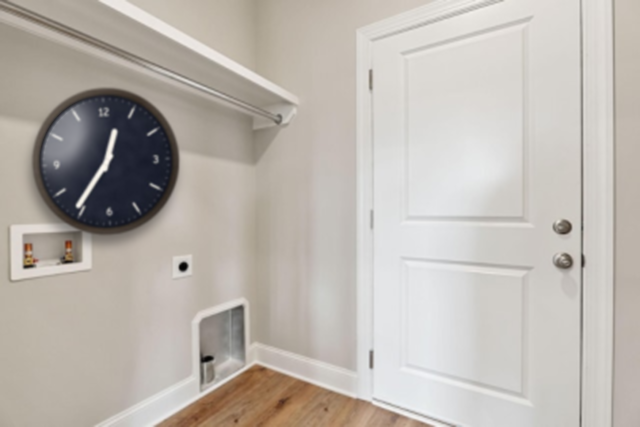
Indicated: 12,36
